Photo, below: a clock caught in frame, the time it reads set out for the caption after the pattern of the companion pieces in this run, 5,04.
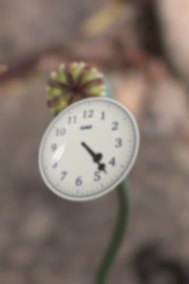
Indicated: 4,23
